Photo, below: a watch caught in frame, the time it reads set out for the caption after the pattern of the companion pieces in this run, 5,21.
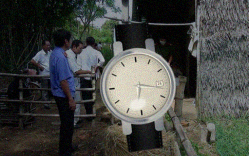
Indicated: 6,17
